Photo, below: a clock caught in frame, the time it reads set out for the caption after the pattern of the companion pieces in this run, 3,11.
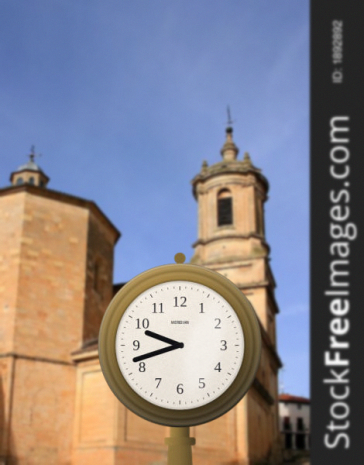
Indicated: 9,42
